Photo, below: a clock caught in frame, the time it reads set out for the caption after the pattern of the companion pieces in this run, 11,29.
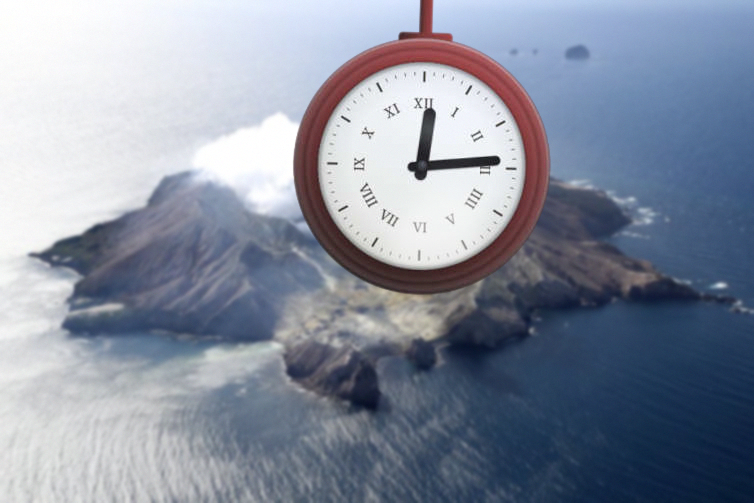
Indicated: 12,14
